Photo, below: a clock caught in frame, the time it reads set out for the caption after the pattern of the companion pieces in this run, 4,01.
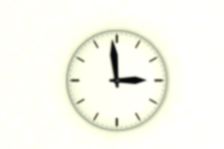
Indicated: 2,59
